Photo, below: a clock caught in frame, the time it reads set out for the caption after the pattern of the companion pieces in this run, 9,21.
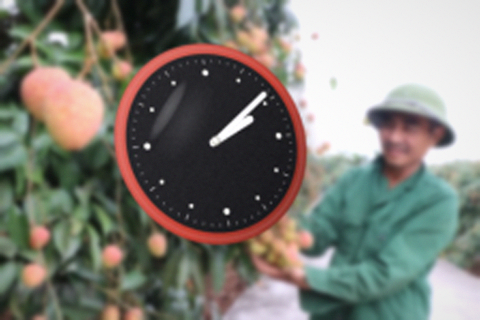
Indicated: 2,09
